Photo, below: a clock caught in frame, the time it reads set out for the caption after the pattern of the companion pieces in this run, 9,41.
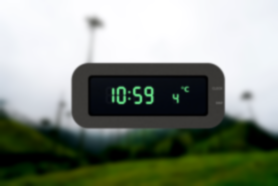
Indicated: 10,59
